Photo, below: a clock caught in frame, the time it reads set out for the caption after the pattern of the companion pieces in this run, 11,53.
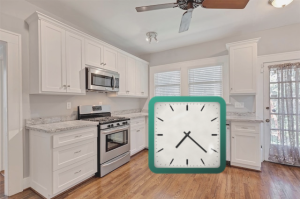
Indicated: 7,22
